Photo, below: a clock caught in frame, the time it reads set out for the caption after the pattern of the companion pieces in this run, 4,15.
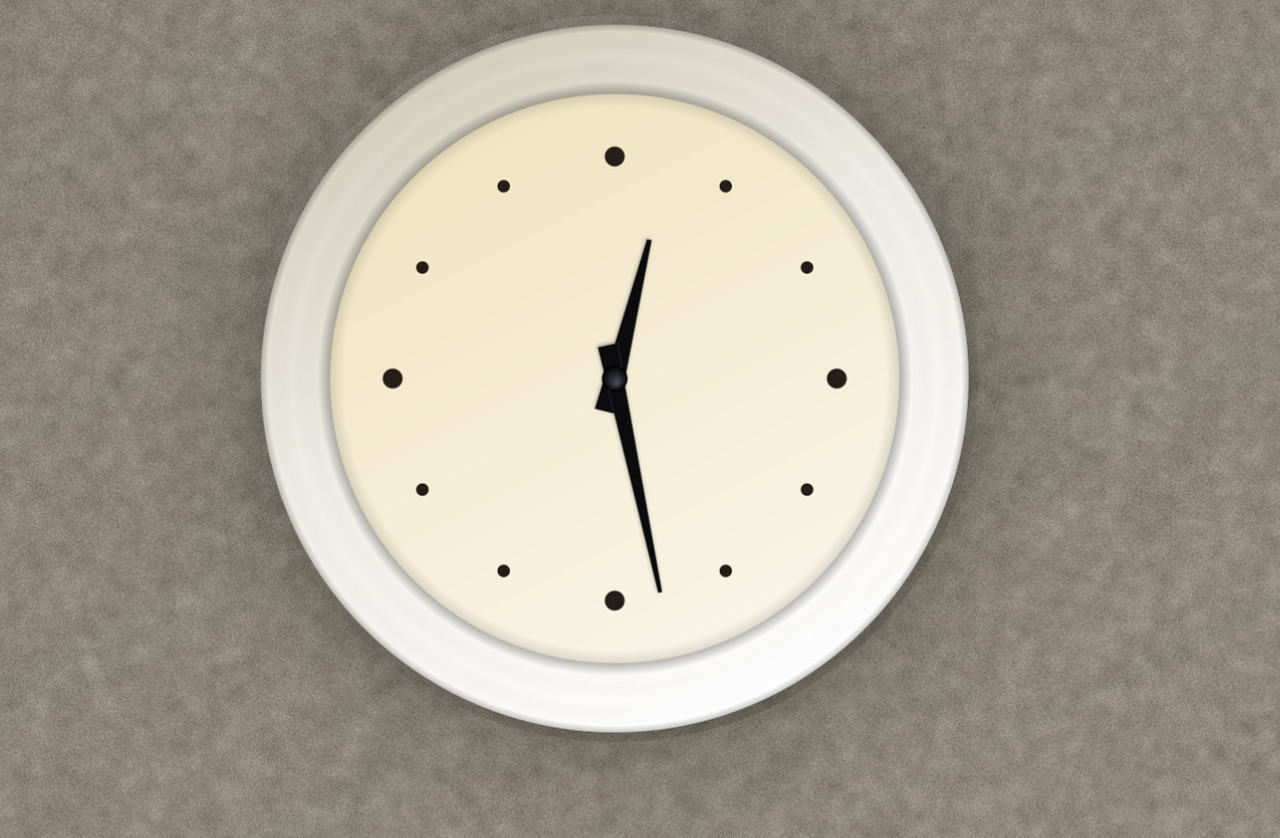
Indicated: 12,28
